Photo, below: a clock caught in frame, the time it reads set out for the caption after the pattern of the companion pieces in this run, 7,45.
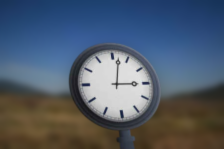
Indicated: 3,02
